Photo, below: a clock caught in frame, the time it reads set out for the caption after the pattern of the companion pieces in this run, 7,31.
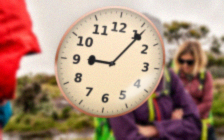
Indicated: 9,06
